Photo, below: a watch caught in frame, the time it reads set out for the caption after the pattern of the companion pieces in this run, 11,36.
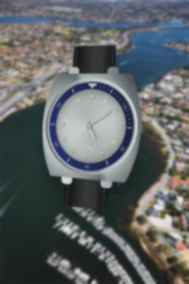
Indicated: 5,09
